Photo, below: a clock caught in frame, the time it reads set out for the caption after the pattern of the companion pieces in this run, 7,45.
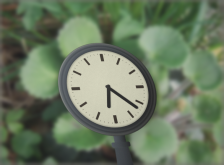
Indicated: 6,22
